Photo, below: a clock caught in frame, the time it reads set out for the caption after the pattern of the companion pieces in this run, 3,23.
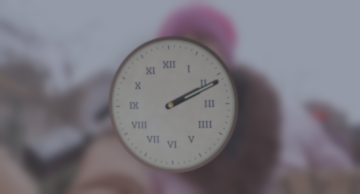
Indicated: 2,11
